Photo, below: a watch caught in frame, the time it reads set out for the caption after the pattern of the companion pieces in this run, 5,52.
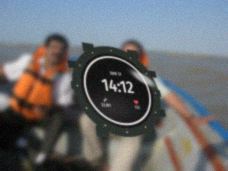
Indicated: 14,12
